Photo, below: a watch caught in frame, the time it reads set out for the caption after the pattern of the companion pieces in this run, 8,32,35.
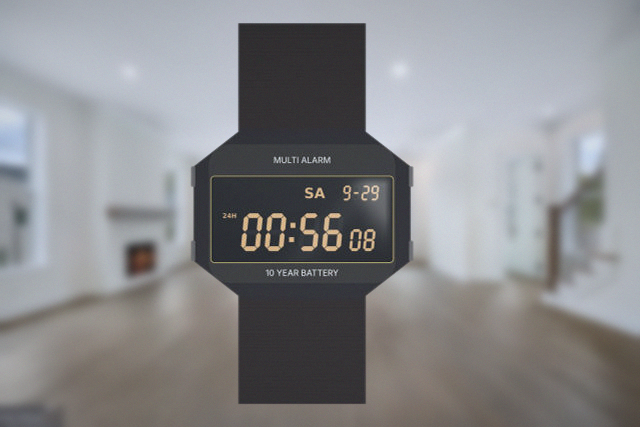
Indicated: 0,56,08
